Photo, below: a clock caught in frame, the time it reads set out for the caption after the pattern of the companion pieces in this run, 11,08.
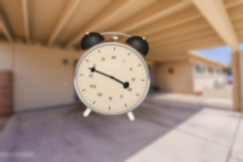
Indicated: 3,48
